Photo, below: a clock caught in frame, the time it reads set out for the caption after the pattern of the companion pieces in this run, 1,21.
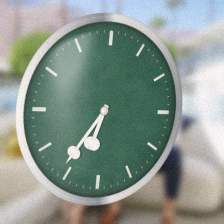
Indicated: 6,36
